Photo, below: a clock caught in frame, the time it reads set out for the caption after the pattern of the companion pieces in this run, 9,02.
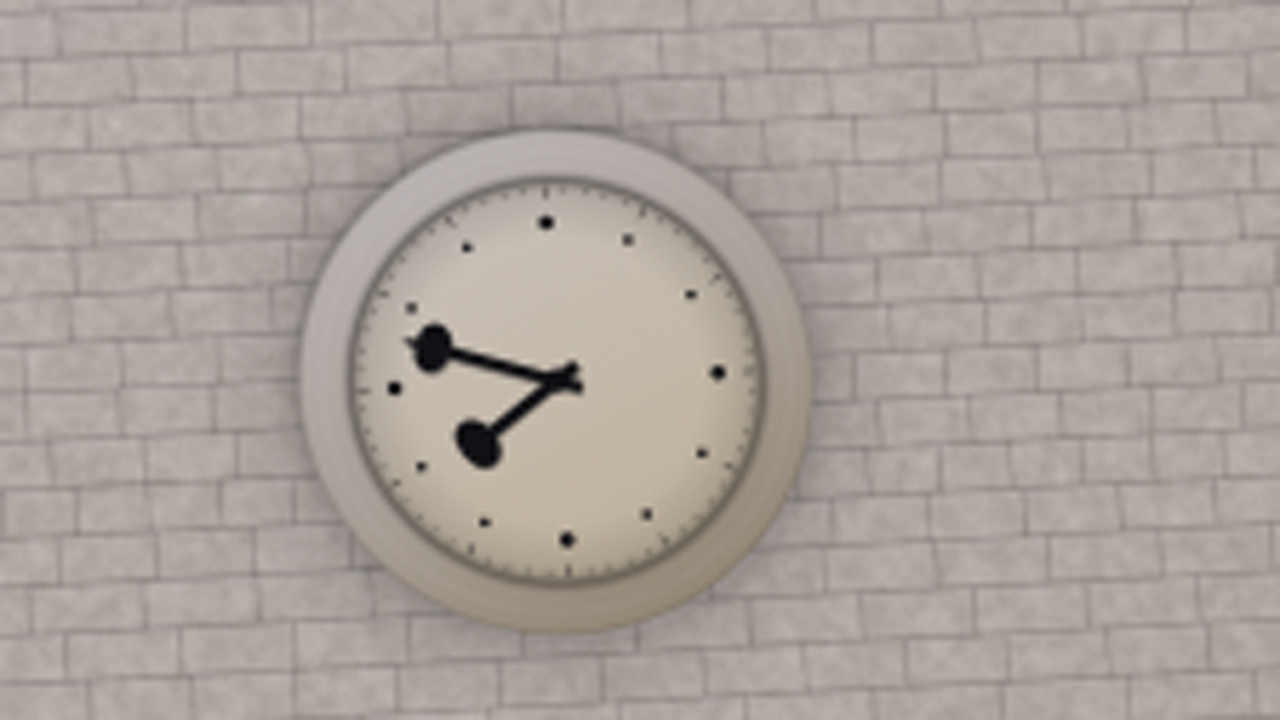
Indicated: 7,48
